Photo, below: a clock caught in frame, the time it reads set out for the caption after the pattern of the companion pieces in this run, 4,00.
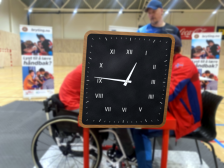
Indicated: 12,46
